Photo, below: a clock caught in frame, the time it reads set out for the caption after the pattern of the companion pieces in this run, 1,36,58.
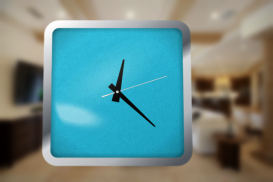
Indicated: 12,22,12
